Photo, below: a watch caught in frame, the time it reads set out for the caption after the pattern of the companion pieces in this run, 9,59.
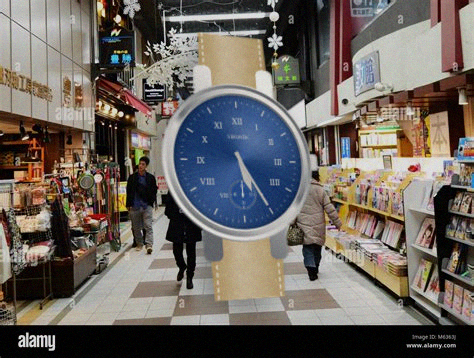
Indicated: 5,25
